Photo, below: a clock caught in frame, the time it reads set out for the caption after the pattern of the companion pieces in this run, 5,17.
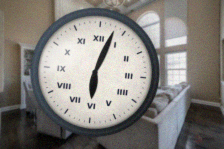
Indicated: 6,03
